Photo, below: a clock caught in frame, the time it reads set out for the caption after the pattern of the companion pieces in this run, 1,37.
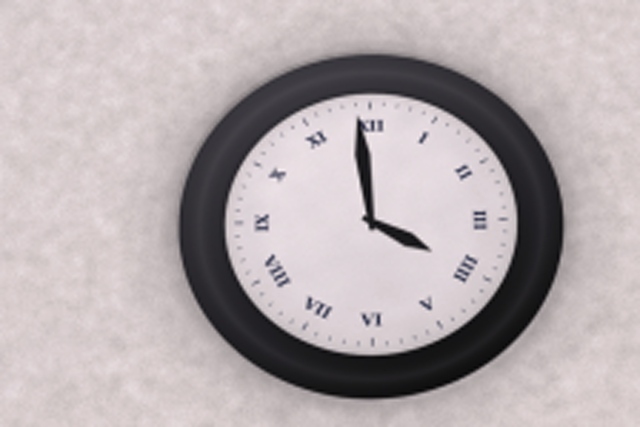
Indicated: 3,59
